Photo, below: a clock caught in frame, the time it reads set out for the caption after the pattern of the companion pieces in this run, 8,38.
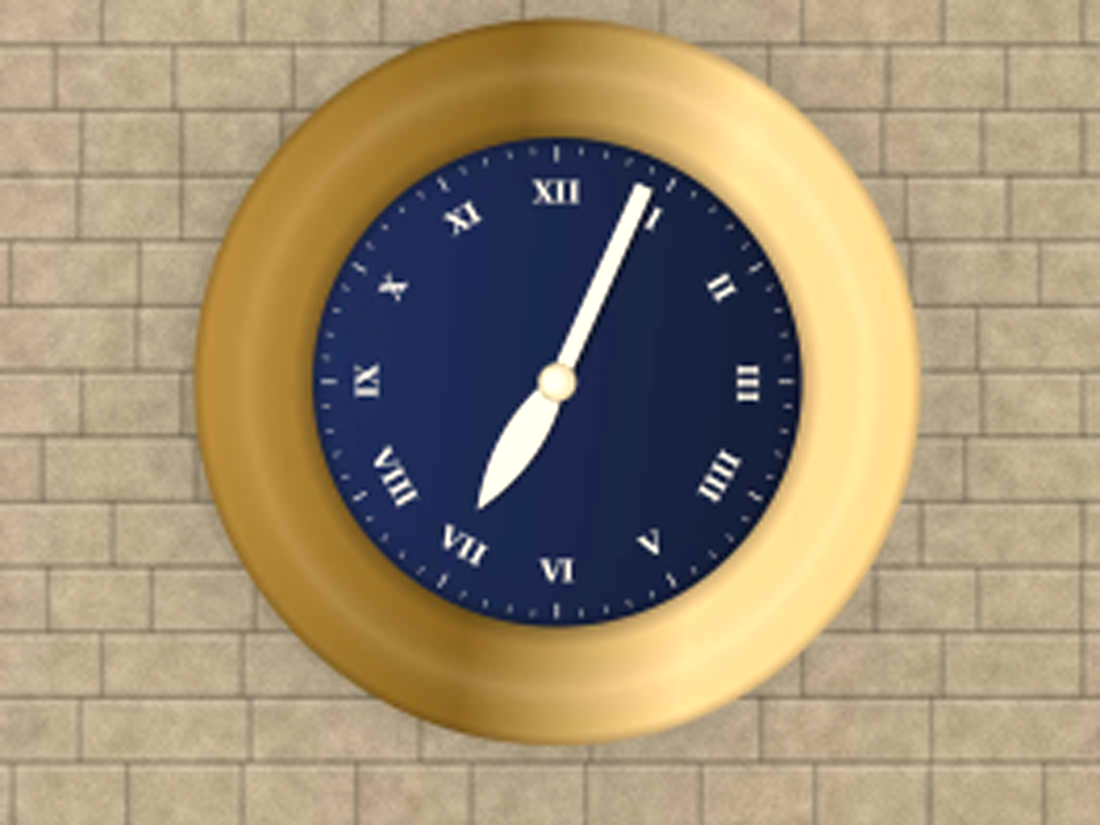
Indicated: 7,04
